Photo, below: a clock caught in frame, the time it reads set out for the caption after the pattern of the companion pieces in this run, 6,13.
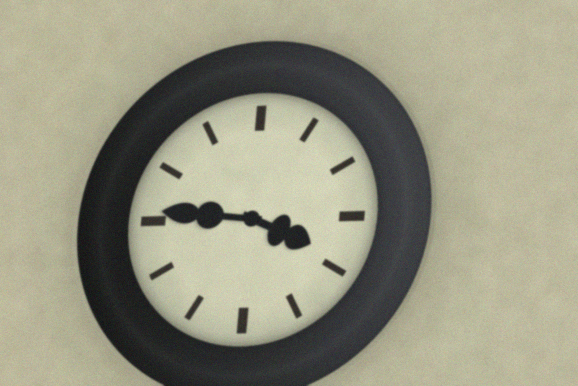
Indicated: 3,46
